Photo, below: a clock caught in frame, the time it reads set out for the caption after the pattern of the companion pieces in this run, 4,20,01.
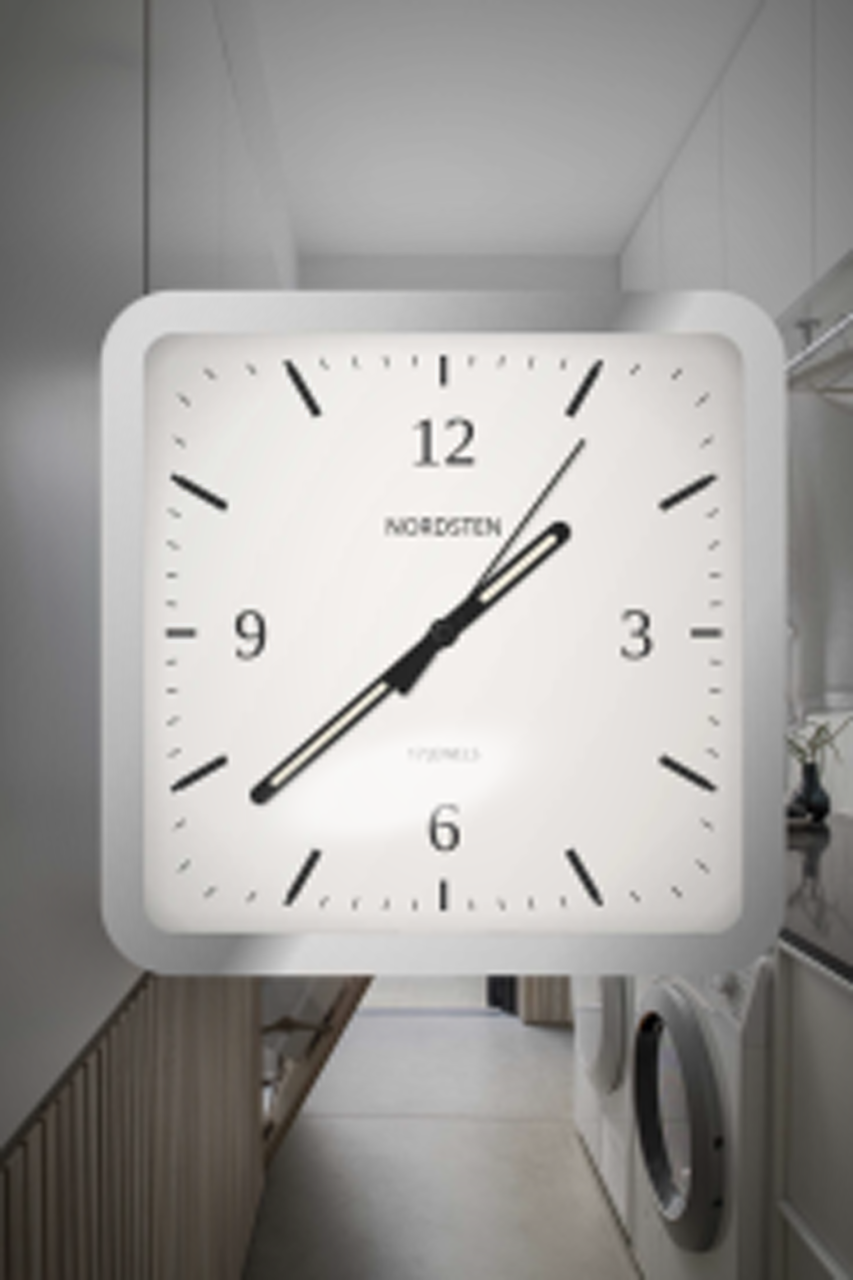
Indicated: 1,38,06
